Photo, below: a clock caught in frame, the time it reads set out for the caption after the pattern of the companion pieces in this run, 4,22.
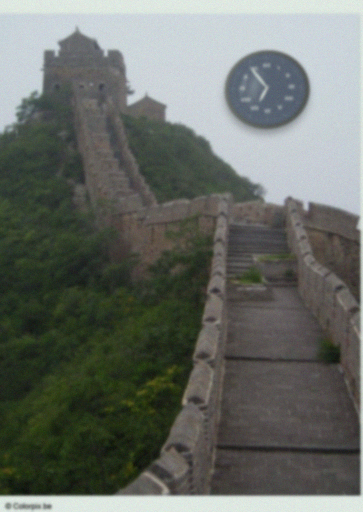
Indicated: 6,54
